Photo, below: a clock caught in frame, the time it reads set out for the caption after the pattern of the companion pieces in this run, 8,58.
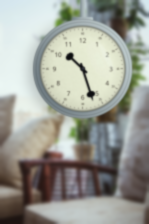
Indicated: 10,27
